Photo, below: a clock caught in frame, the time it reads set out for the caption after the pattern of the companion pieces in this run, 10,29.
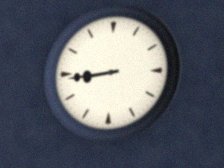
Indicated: 8,44
